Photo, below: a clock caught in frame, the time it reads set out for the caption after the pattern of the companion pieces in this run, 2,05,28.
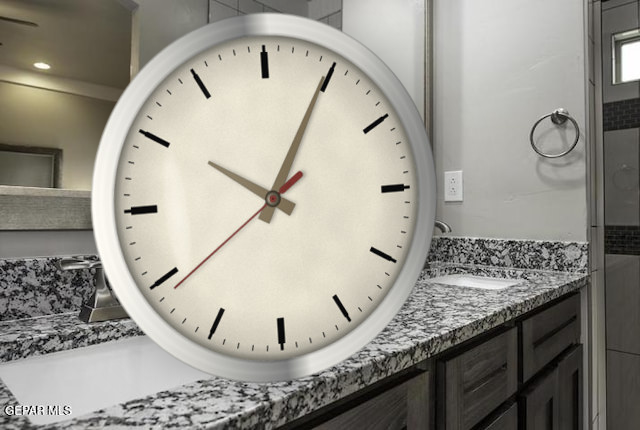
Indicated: 10,04,39
